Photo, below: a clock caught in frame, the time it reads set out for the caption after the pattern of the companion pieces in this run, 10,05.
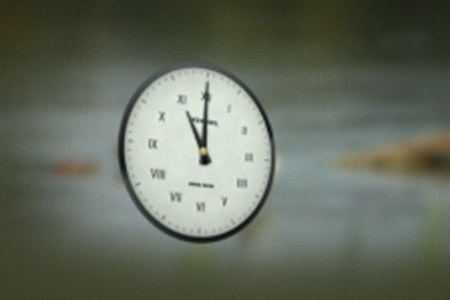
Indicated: 11,00
